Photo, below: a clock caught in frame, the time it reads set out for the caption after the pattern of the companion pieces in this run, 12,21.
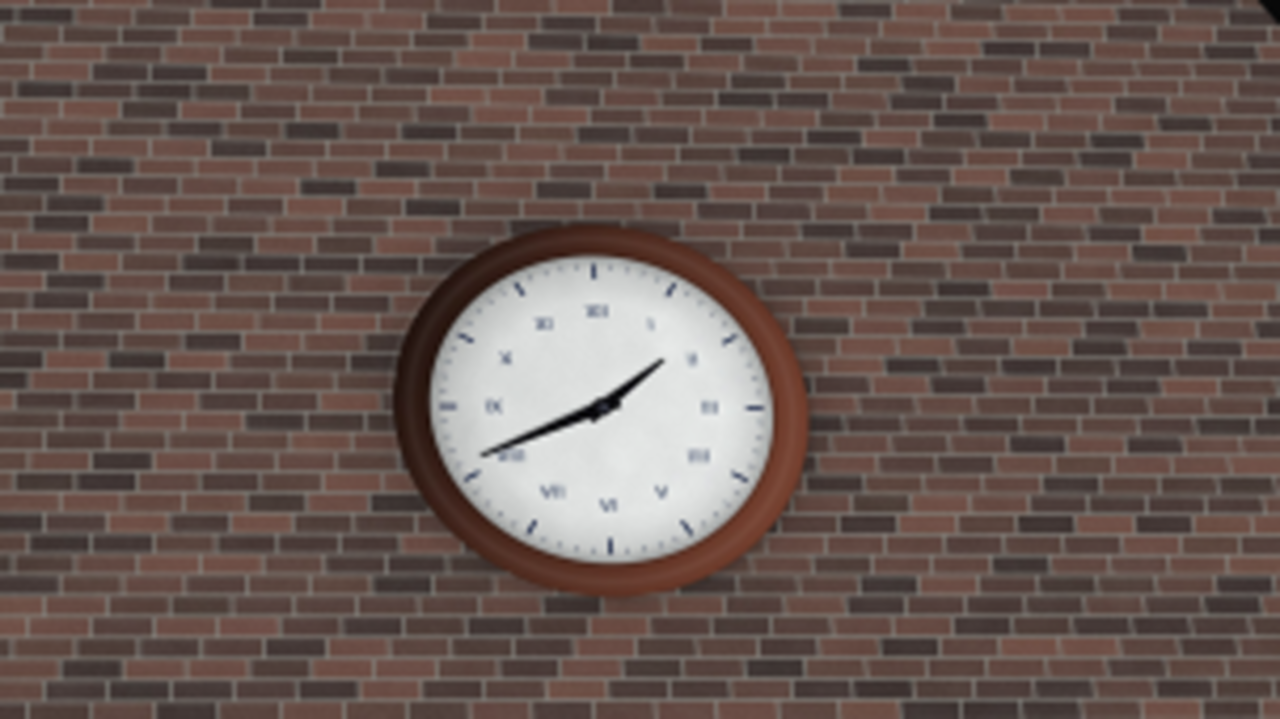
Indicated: 1,41
